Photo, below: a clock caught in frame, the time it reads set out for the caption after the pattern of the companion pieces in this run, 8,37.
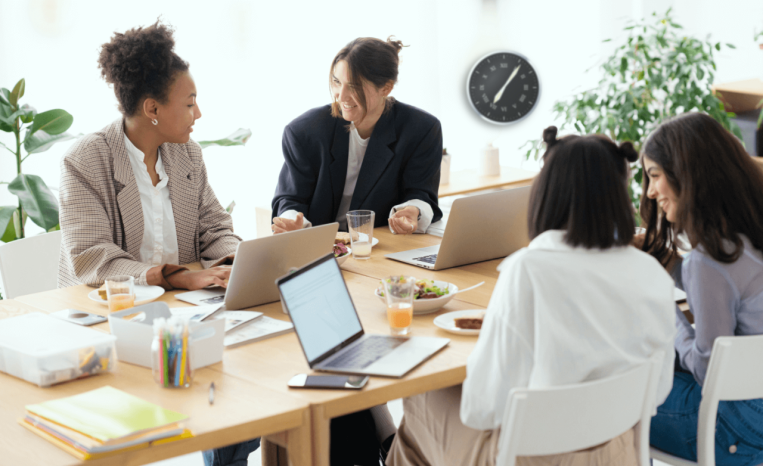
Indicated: 7,06
